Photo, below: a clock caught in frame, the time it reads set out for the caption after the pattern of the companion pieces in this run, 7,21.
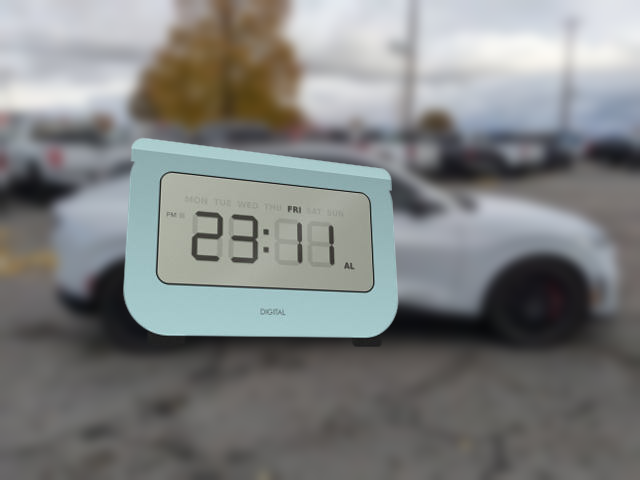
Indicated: 23,11
